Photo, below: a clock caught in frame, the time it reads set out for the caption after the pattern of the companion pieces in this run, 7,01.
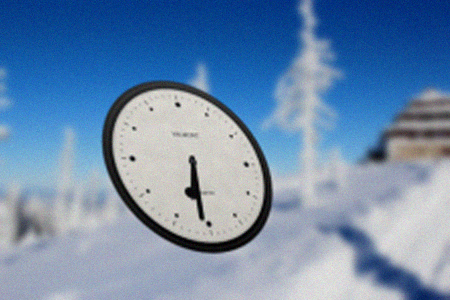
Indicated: 6,31
